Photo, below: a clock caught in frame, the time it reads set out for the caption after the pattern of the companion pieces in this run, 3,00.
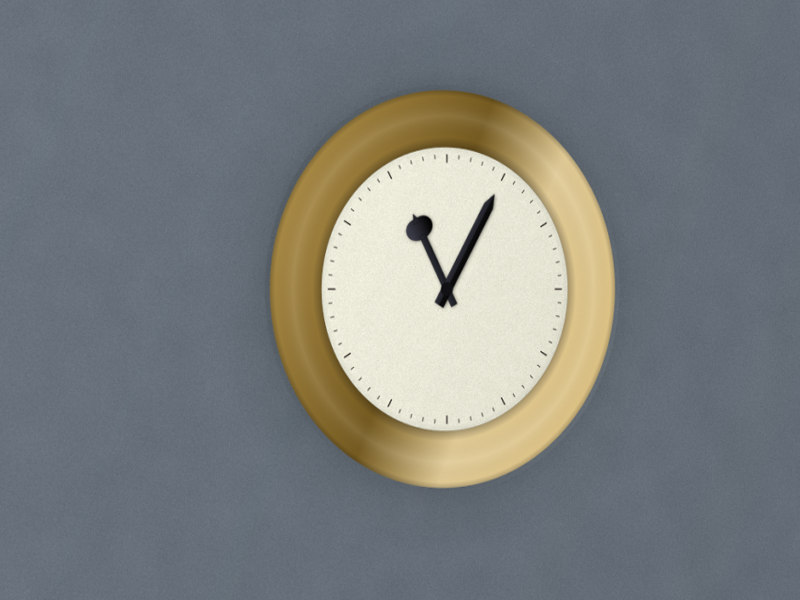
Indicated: 11,05
